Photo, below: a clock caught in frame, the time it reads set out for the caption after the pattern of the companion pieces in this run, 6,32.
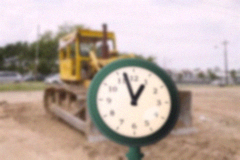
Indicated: 12,57
